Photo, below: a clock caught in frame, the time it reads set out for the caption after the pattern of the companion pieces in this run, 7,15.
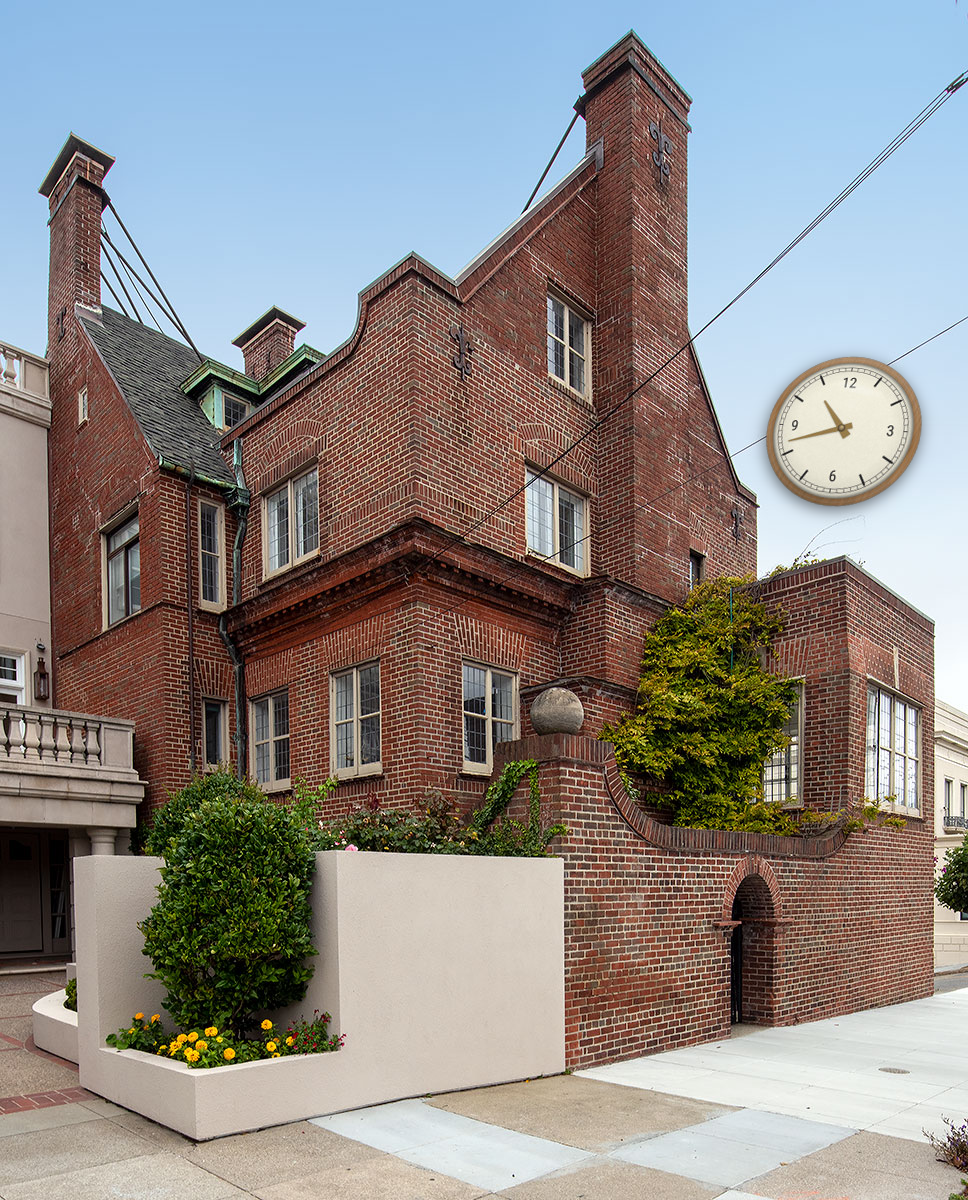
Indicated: 10,42
